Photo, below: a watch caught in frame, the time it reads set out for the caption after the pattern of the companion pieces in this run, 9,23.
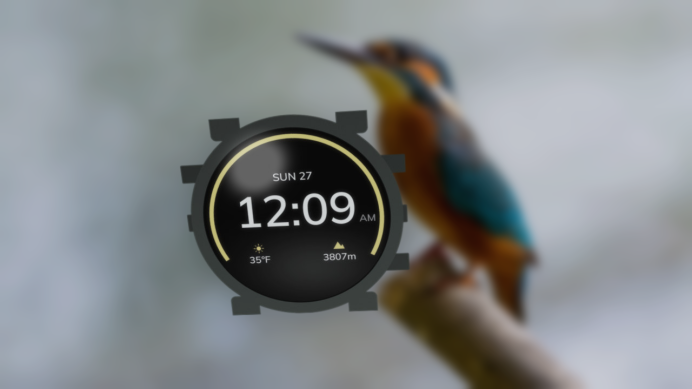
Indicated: 12,09
